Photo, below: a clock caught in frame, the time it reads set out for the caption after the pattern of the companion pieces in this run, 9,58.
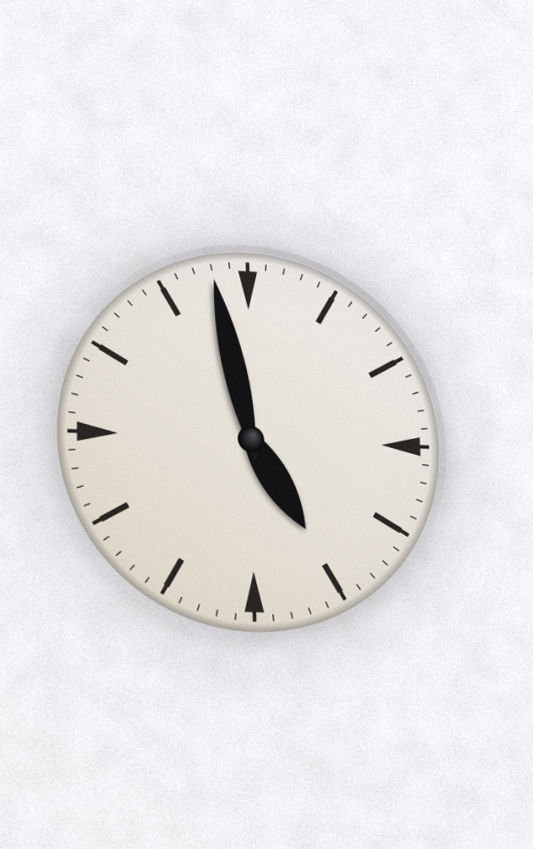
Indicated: 4,58
